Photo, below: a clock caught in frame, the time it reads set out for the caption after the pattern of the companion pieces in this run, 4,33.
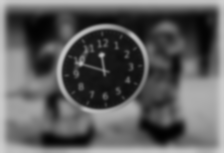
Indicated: 11,49
